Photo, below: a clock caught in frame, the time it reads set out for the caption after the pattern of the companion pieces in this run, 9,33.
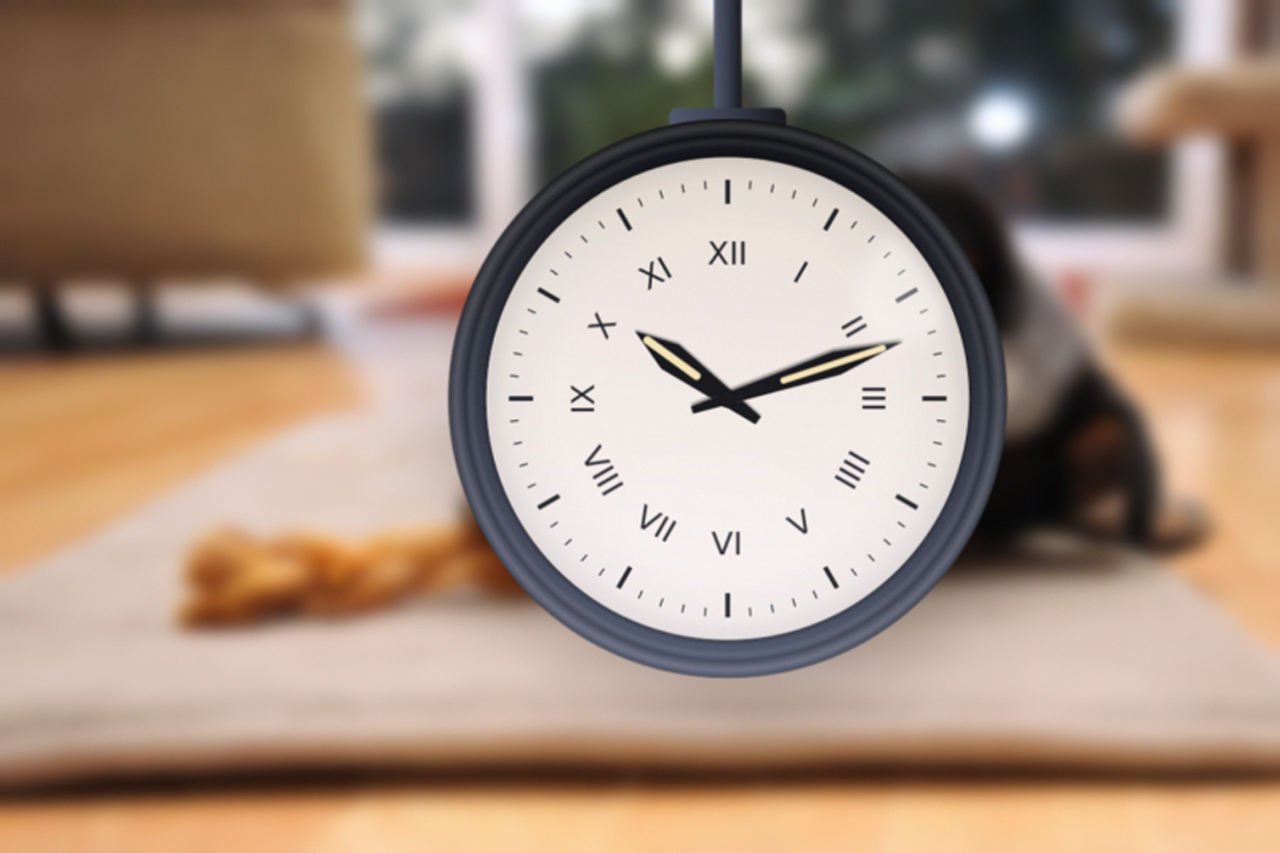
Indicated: 10,12
